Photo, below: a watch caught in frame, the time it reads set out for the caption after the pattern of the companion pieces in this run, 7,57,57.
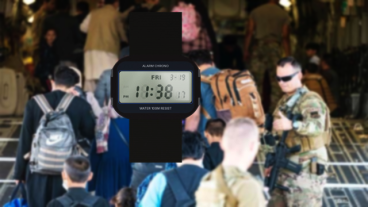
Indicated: 11,38,17
